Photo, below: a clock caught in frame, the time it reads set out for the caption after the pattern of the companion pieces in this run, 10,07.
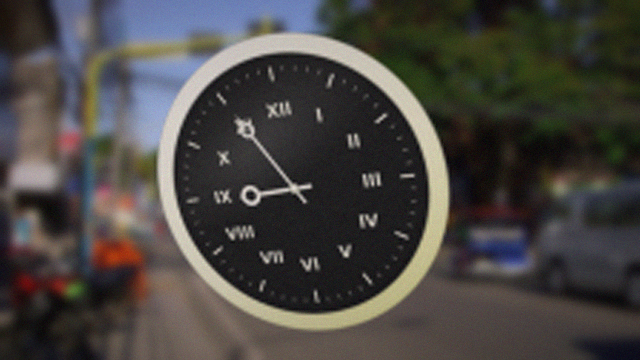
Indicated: 8,55
